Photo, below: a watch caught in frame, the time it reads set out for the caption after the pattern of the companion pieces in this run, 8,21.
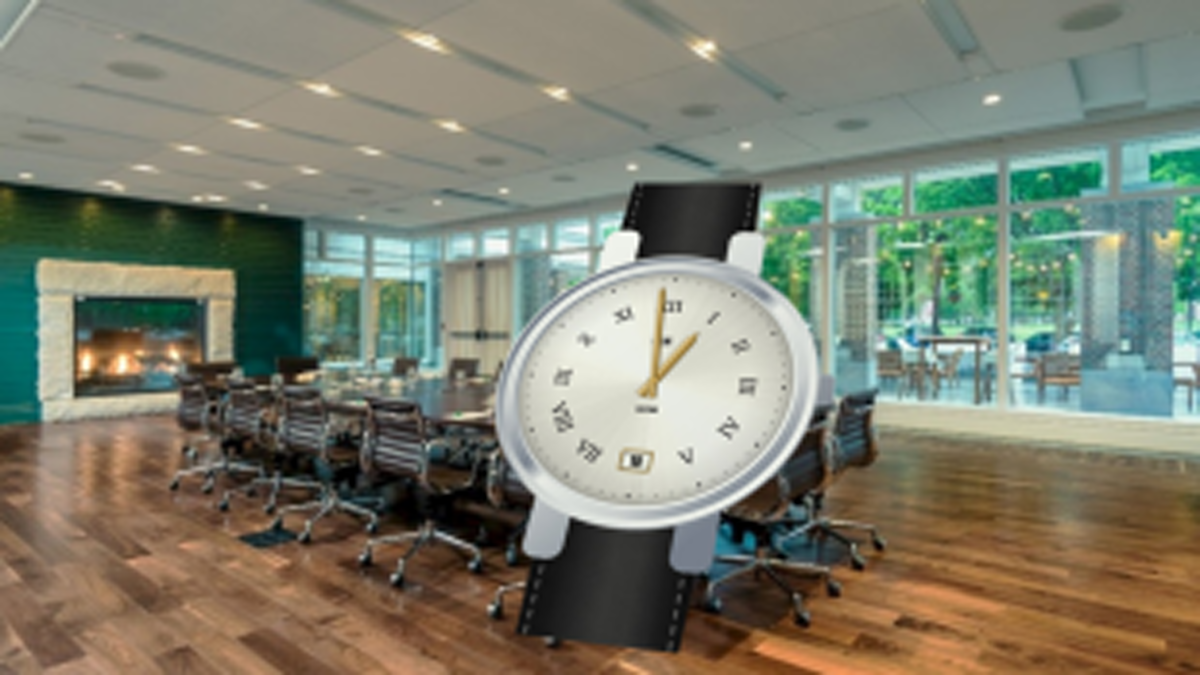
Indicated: 12,59
